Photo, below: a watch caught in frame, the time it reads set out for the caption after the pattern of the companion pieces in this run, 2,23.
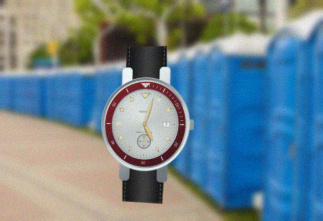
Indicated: 5,03
